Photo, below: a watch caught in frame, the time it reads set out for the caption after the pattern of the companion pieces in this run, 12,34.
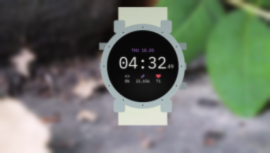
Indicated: 4,32
